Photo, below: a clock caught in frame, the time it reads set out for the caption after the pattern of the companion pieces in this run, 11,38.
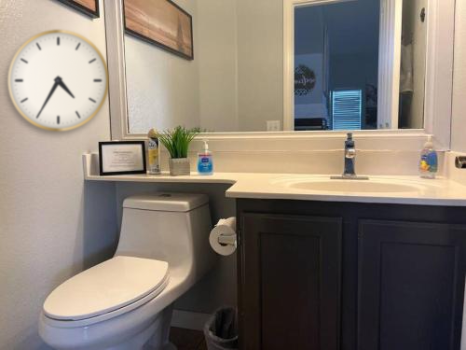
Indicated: 4,35
